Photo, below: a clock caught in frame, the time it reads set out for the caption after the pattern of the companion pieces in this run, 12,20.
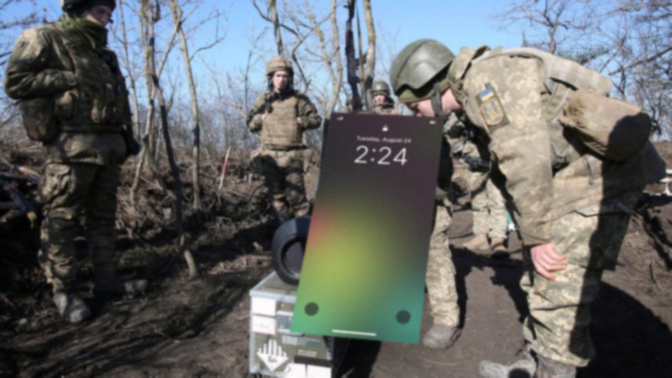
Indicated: 2,24
